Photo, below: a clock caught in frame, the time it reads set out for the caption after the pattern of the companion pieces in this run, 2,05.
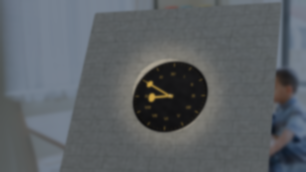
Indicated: 8,50
